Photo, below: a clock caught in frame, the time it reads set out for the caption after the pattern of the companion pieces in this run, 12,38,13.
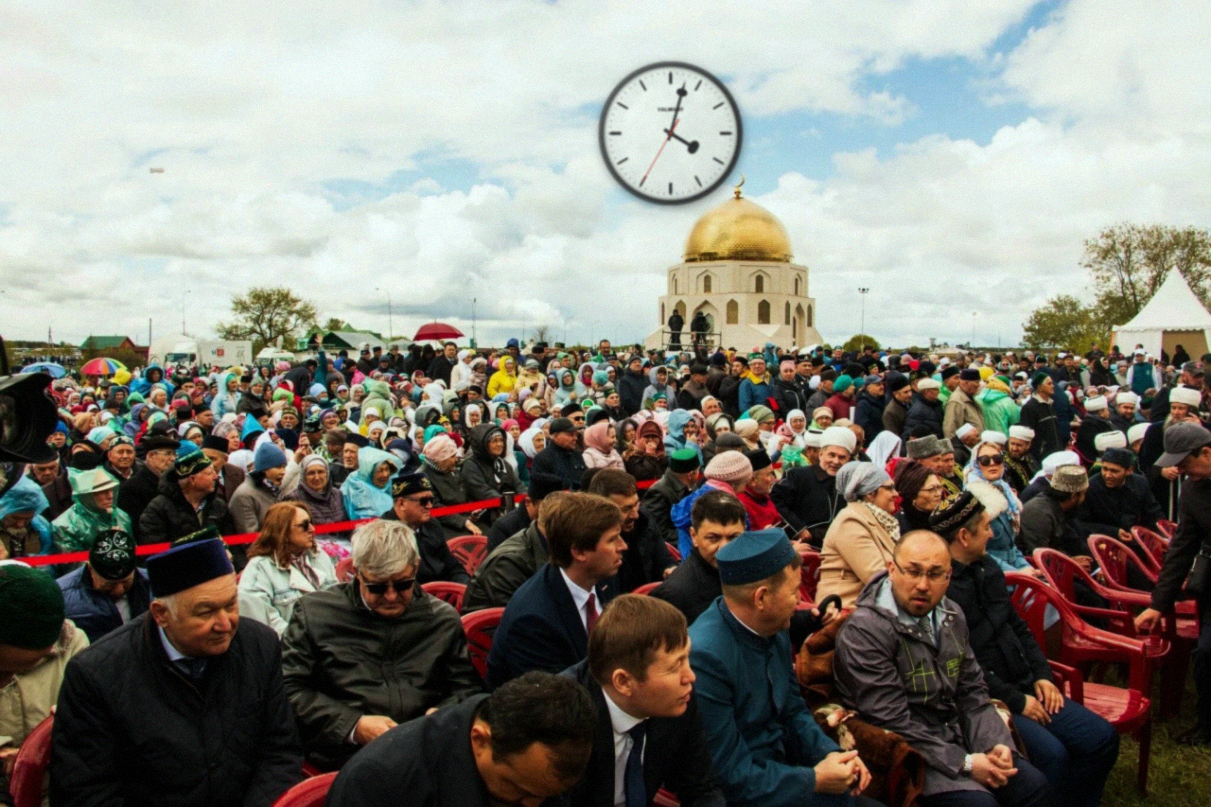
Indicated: 4,02,35
